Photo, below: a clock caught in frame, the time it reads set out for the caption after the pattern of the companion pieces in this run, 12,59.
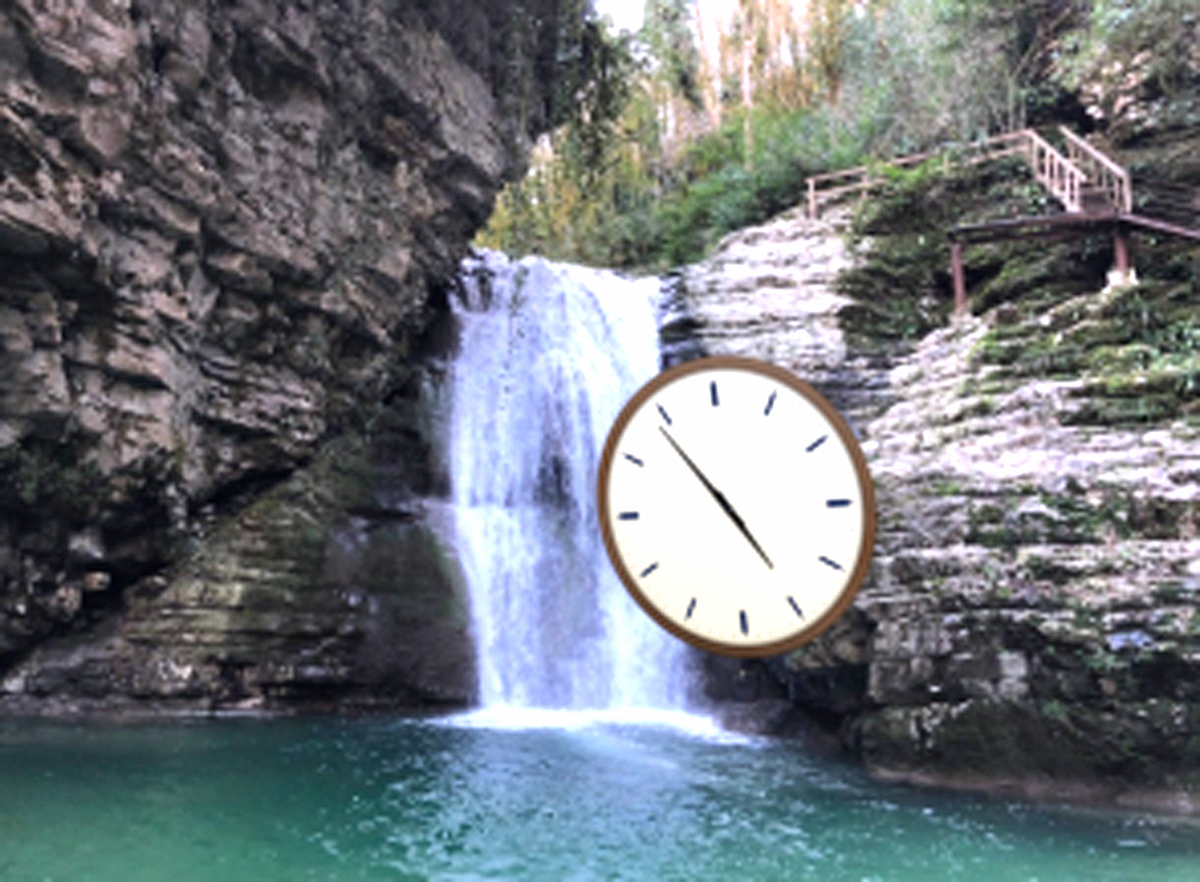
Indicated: 4,54
